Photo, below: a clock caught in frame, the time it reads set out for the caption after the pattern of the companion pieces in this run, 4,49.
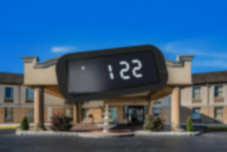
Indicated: 1,22
